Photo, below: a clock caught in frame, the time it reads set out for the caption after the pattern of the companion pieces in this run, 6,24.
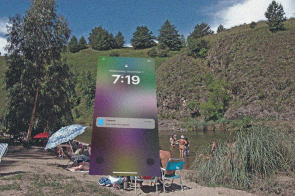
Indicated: 7,19
